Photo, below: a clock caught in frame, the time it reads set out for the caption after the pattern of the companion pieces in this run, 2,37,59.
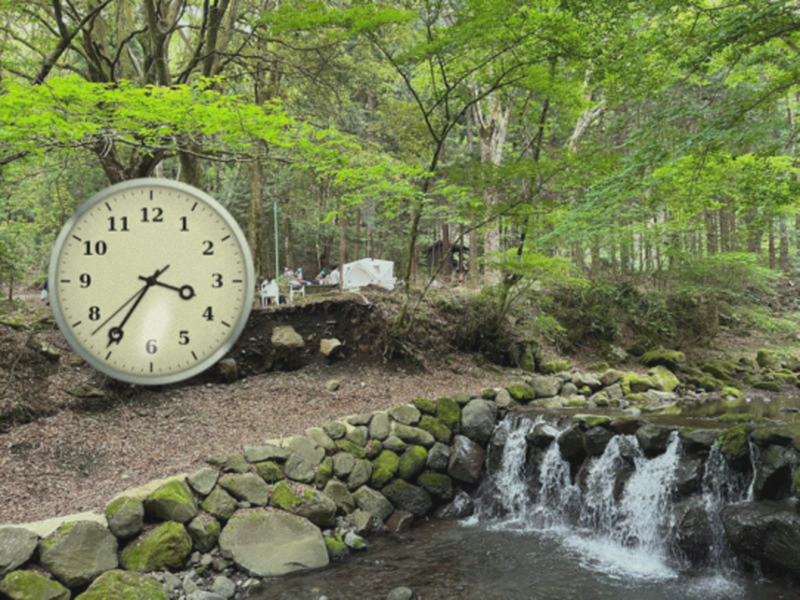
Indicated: 3,35,38
